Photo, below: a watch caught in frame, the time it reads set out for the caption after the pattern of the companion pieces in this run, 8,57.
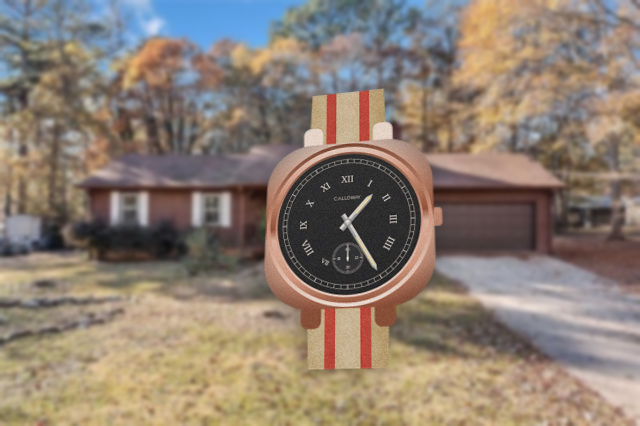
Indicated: 1,25
